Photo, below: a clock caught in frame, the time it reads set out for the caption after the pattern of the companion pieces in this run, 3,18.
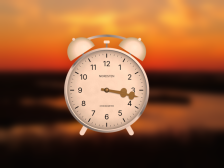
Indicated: 3,17
